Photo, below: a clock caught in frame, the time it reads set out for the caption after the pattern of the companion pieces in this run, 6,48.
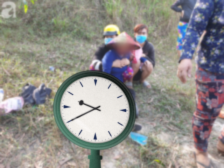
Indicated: 9,40
